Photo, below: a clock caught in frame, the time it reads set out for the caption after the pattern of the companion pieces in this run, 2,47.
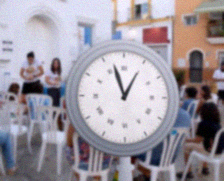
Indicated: 12,57
